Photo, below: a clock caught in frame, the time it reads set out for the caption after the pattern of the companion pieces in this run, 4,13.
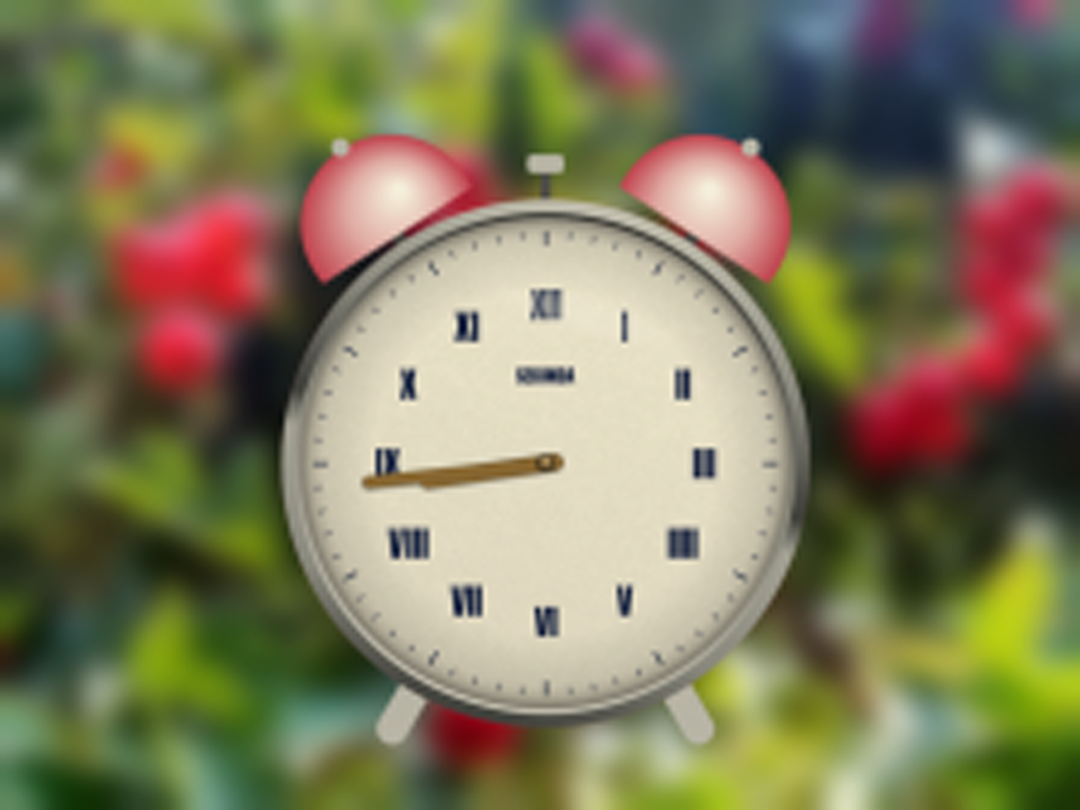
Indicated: 8,44
